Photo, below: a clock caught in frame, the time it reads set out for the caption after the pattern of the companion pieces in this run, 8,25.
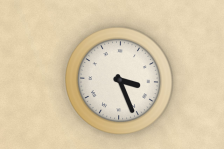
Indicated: 3,26
